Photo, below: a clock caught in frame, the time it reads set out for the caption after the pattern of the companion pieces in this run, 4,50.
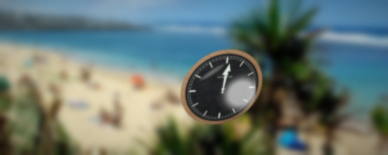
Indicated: 12,01
